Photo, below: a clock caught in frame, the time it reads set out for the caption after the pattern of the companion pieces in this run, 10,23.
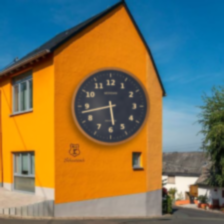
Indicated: 5,43
